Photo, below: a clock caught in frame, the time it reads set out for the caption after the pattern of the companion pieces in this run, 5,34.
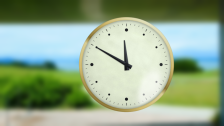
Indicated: 11,50
